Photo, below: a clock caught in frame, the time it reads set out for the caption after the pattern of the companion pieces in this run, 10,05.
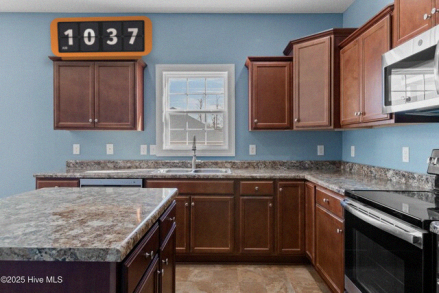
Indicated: 10,37
